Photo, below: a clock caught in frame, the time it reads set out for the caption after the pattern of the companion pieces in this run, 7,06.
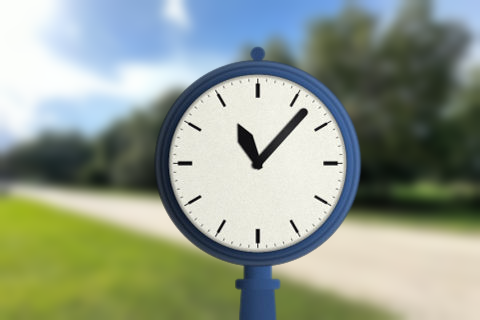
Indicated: 11,07
